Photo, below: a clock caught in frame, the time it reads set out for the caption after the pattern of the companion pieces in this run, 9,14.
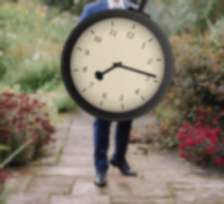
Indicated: 7,14
